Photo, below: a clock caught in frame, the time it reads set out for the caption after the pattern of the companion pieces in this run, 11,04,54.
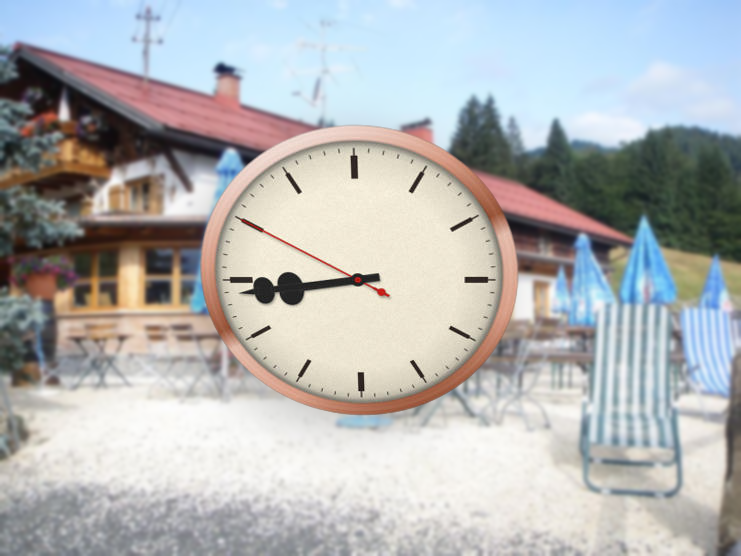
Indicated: 8,43,50
